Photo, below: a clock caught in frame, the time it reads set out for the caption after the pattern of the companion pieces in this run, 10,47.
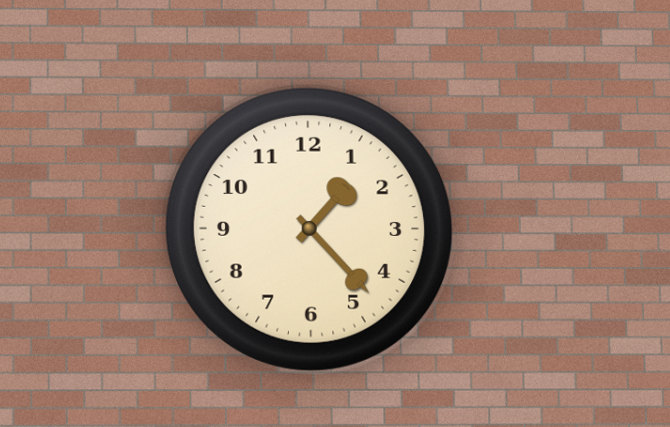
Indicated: 1,23
